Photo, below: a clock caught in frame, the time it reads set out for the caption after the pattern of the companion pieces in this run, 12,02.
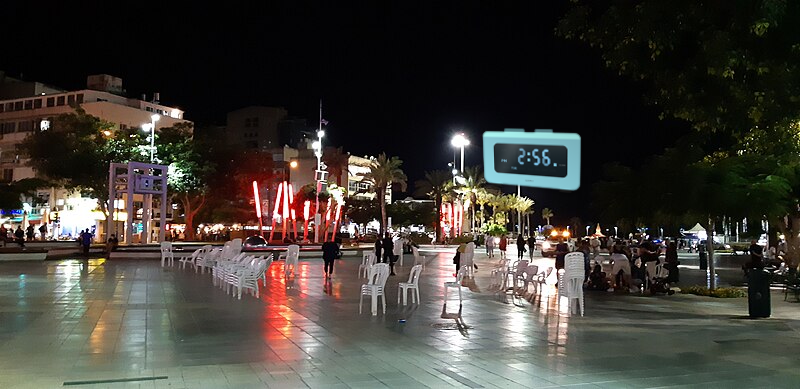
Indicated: 2,56
